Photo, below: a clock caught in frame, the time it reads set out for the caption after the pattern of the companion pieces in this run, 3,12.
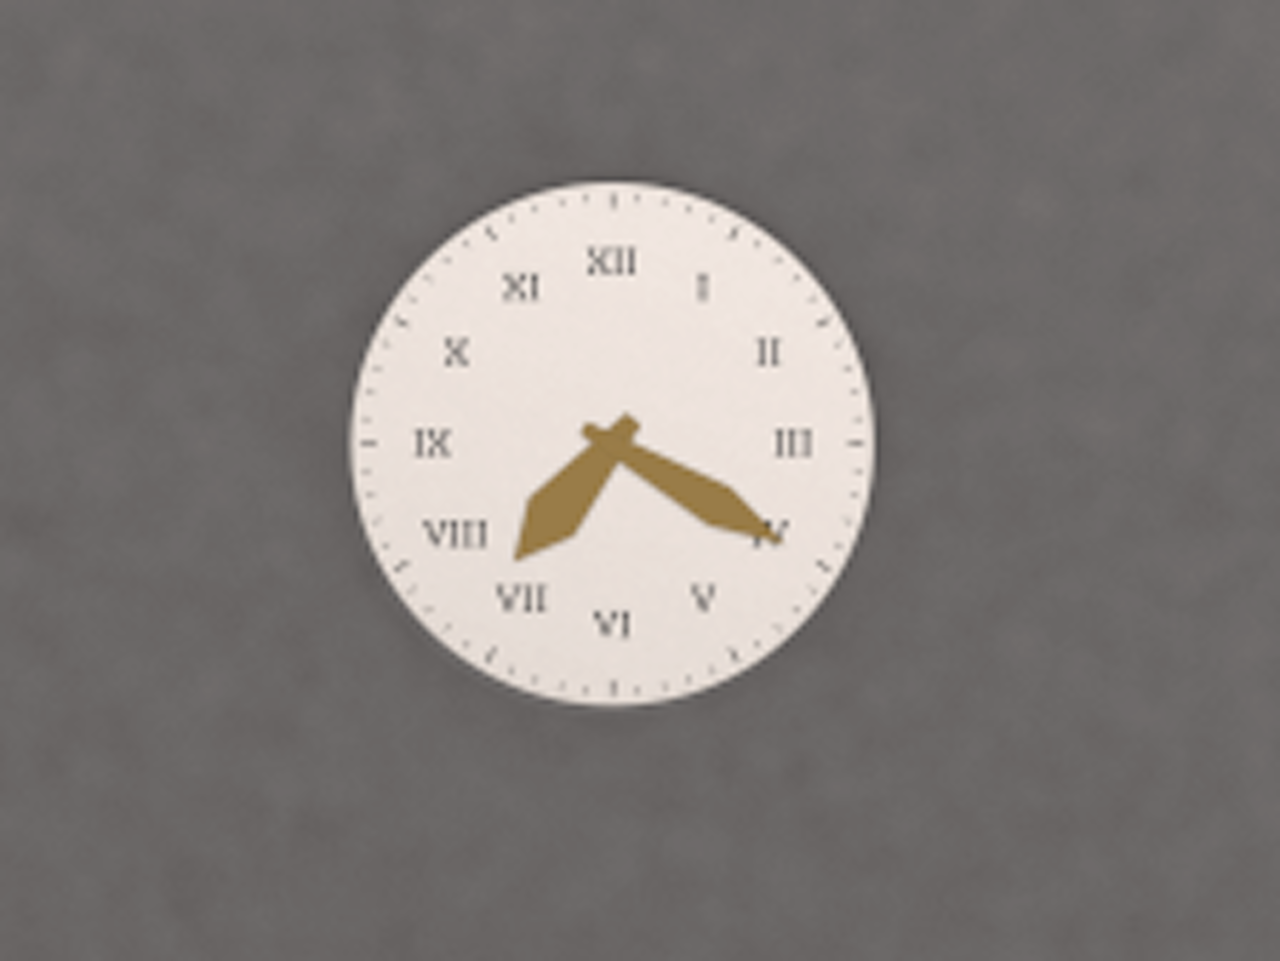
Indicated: 7,20
